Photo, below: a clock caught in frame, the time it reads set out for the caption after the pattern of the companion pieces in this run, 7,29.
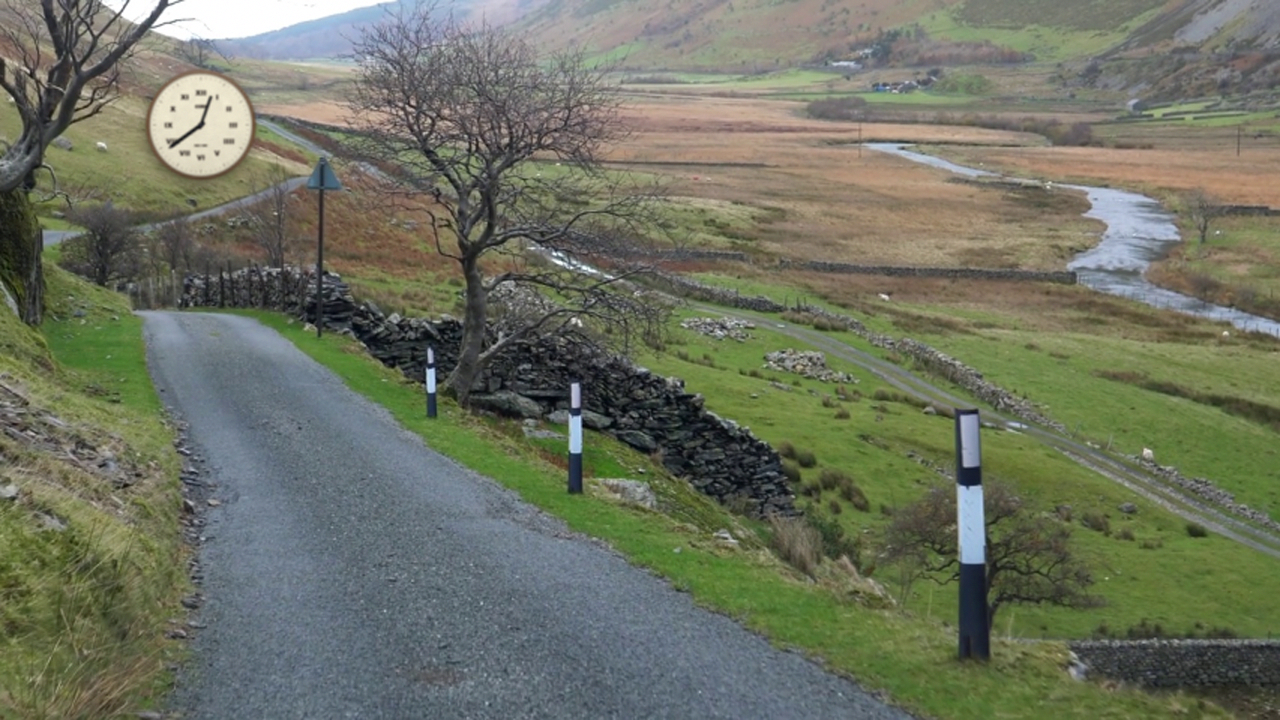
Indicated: 12,39
